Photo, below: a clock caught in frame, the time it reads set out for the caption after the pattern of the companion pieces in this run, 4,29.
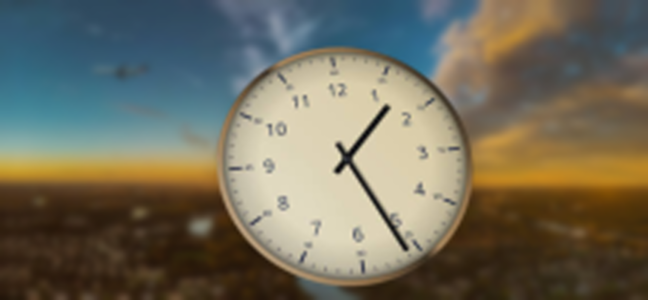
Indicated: 1,26
